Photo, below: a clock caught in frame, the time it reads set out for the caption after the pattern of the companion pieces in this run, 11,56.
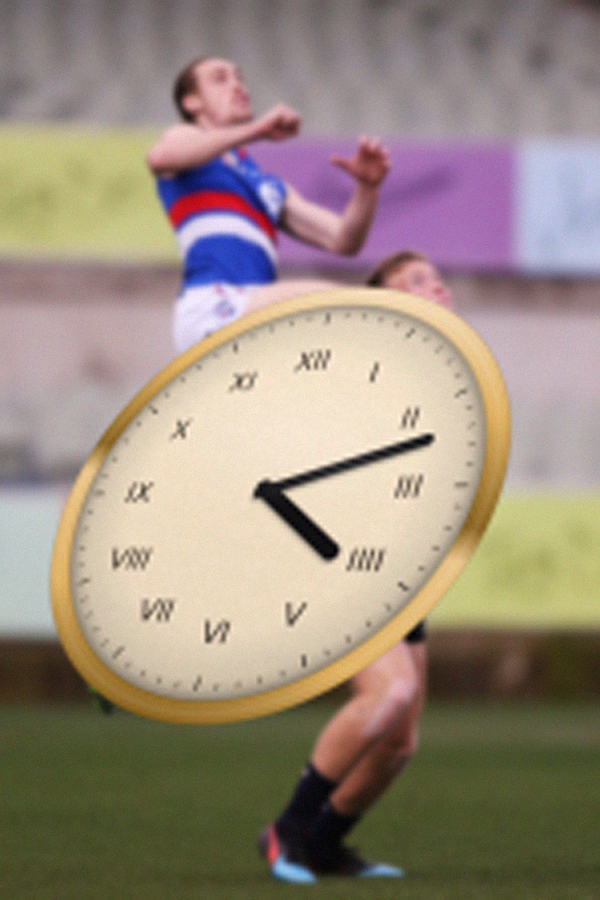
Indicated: 4,12
